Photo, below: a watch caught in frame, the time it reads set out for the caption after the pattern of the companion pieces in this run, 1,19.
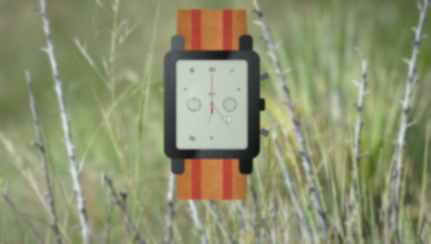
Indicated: 6,24
